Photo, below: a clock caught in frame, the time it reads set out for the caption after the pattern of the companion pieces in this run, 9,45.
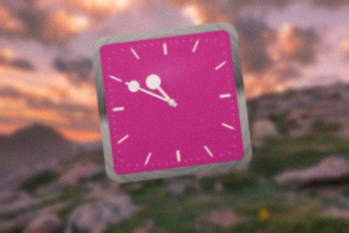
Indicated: 10,50
